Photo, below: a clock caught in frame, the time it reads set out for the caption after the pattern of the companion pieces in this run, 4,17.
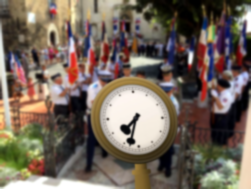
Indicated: 7,33
